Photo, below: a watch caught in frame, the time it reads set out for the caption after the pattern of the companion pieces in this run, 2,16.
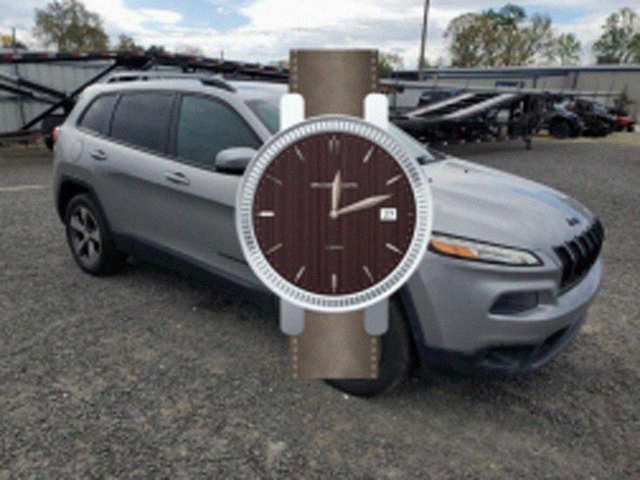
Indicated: 12,12
